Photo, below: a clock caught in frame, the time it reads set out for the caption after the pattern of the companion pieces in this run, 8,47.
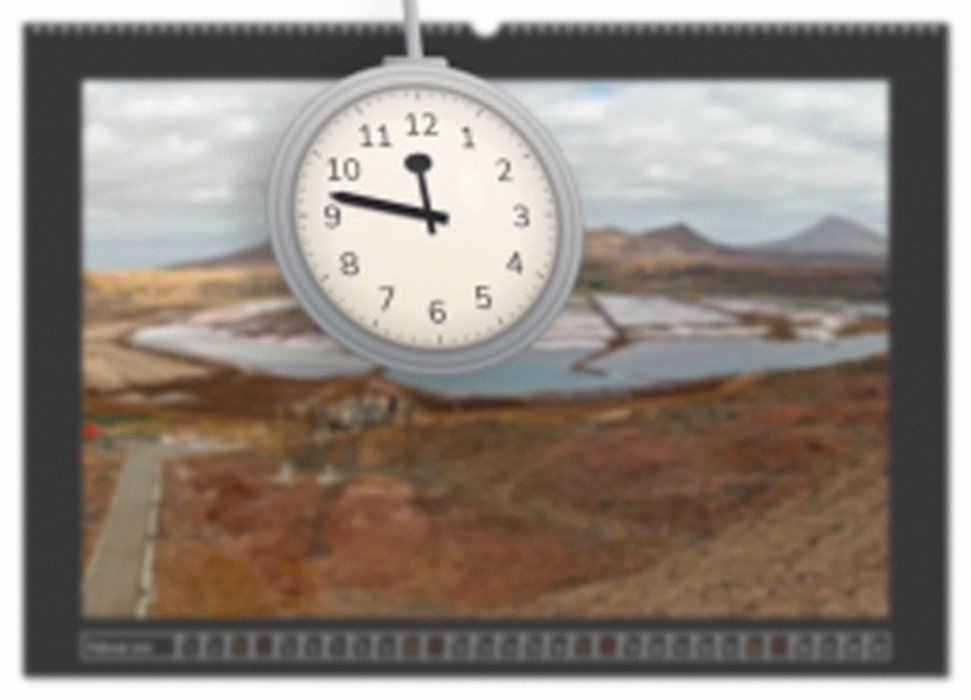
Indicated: 11,47
